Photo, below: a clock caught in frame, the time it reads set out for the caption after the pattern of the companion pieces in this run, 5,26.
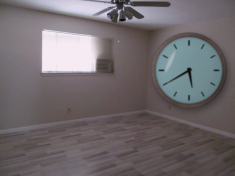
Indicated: 5,40
